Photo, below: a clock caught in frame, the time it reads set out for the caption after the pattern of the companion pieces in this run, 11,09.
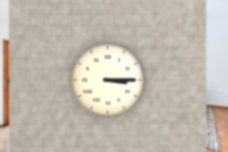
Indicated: 3,15
